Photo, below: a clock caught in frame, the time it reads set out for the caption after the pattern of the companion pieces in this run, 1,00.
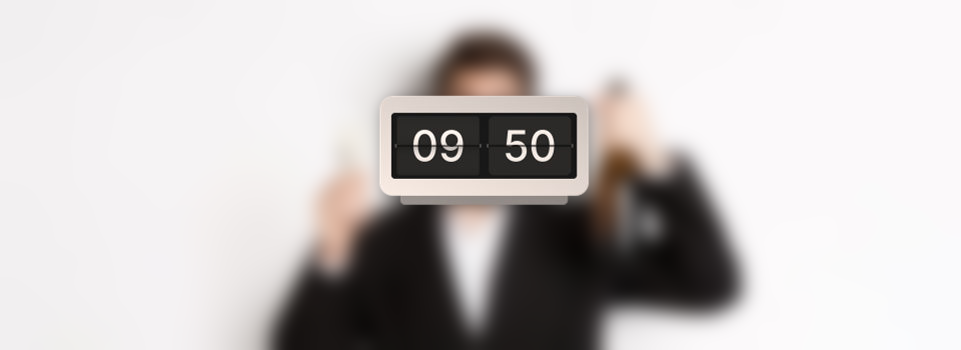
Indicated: 9,50
